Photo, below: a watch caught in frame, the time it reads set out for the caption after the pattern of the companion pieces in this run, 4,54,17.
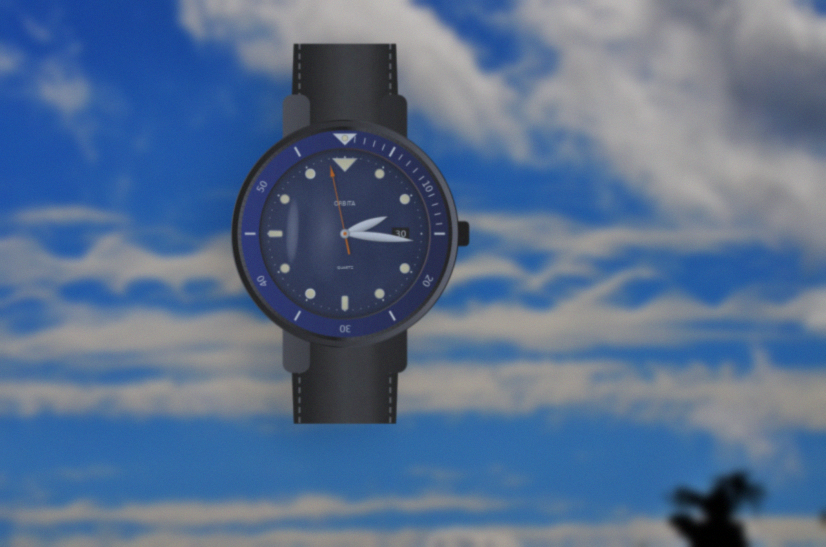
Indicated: 2,15,58
